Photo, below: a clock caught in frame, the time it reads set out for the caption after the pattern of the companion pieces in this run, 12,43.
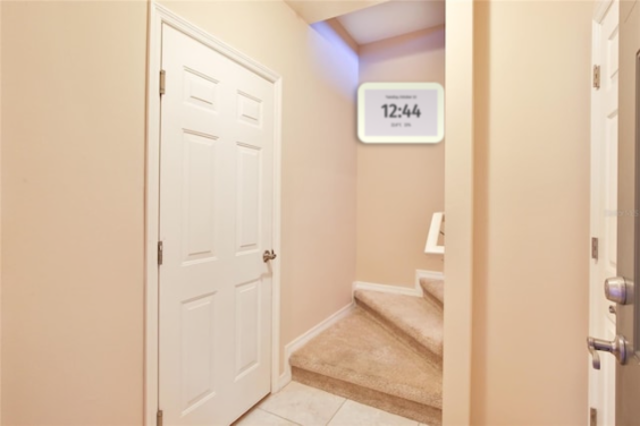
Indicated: 12,44
